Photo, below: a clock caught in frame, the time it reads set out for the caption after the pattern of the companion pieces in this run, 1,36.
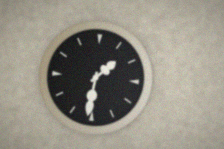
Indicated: 1,31
